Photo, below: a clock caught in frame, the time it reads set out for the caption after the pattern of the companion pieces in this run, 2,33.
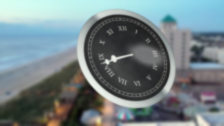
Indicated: 8,43
